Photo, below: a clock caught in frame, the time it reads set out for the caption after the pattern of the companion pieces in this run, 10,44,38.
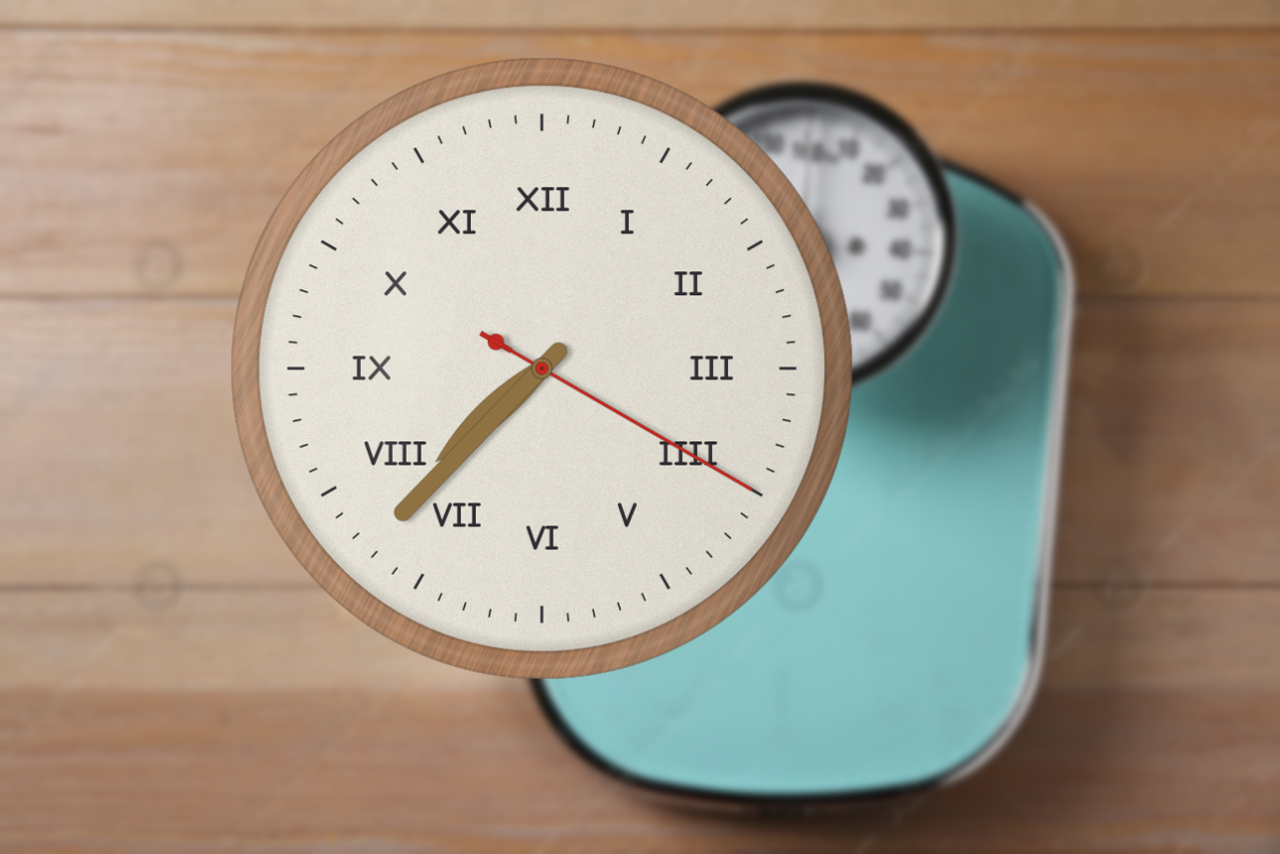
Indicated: 7,37,20
